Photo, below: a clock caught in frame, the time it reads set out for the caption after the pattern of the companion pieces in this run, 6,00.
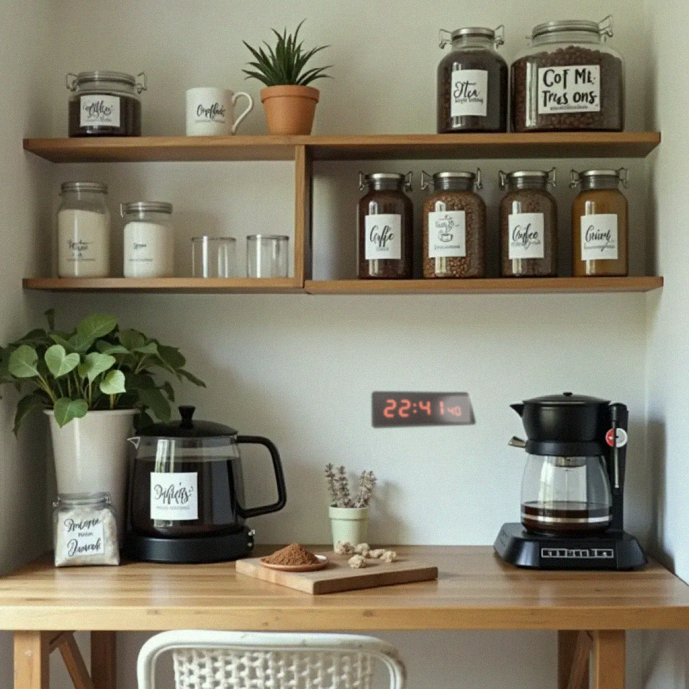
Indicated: 22,41
